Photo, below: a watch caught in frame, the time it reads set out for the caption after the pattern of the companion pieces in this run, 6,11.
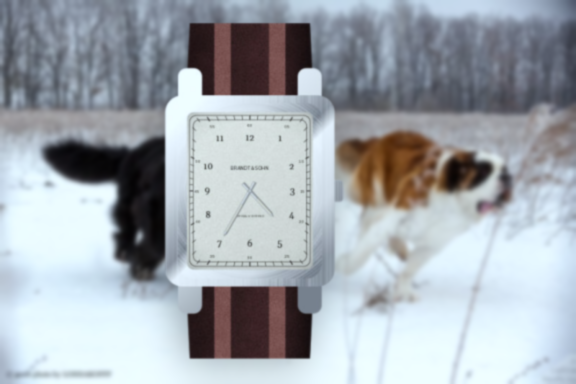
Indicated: 4,35
